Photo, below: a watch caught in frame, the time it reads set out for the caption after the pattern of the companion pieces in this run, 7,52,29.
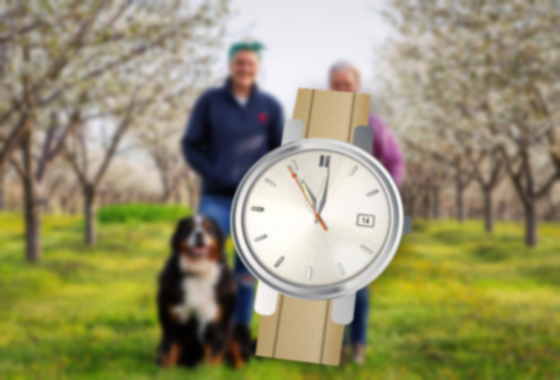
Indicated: 11,00,54
